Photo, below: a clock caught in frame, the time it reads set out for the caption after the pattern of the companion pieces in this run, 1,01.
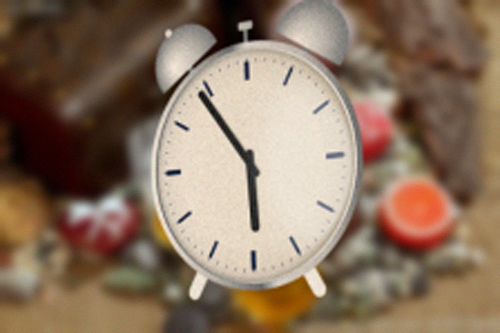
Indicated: 5,54
